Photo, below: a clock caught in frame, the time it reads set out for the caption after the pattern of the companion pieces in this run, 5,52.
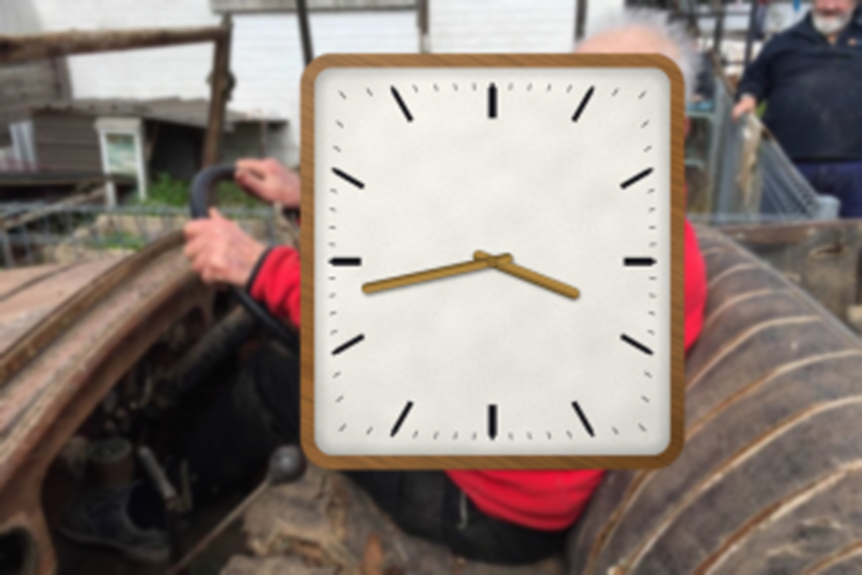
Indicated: 3,43
